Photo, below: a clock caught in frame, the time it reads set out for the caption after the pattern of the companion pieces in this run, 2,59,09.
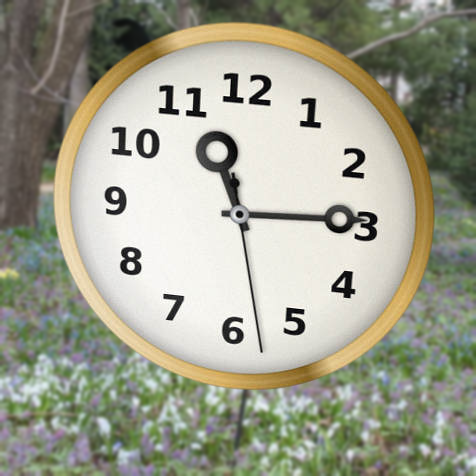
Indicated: 11,14,28
